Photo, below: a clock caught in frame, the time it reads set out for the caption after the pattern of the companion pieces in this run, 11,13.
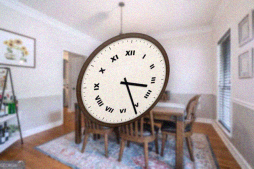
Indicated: 3,26
